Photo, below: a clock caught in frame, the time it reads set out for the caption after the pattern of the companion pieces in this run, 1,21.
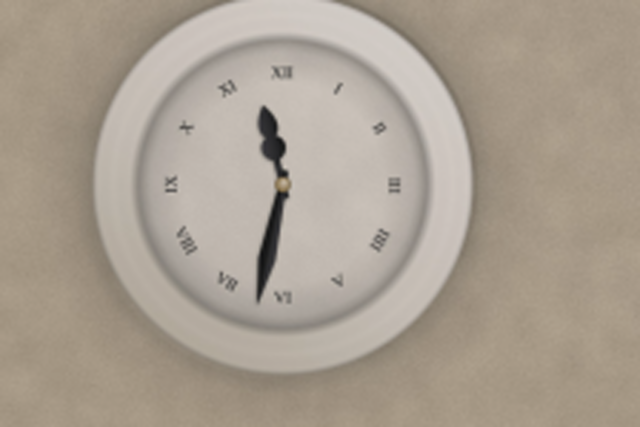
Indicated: 11,32
